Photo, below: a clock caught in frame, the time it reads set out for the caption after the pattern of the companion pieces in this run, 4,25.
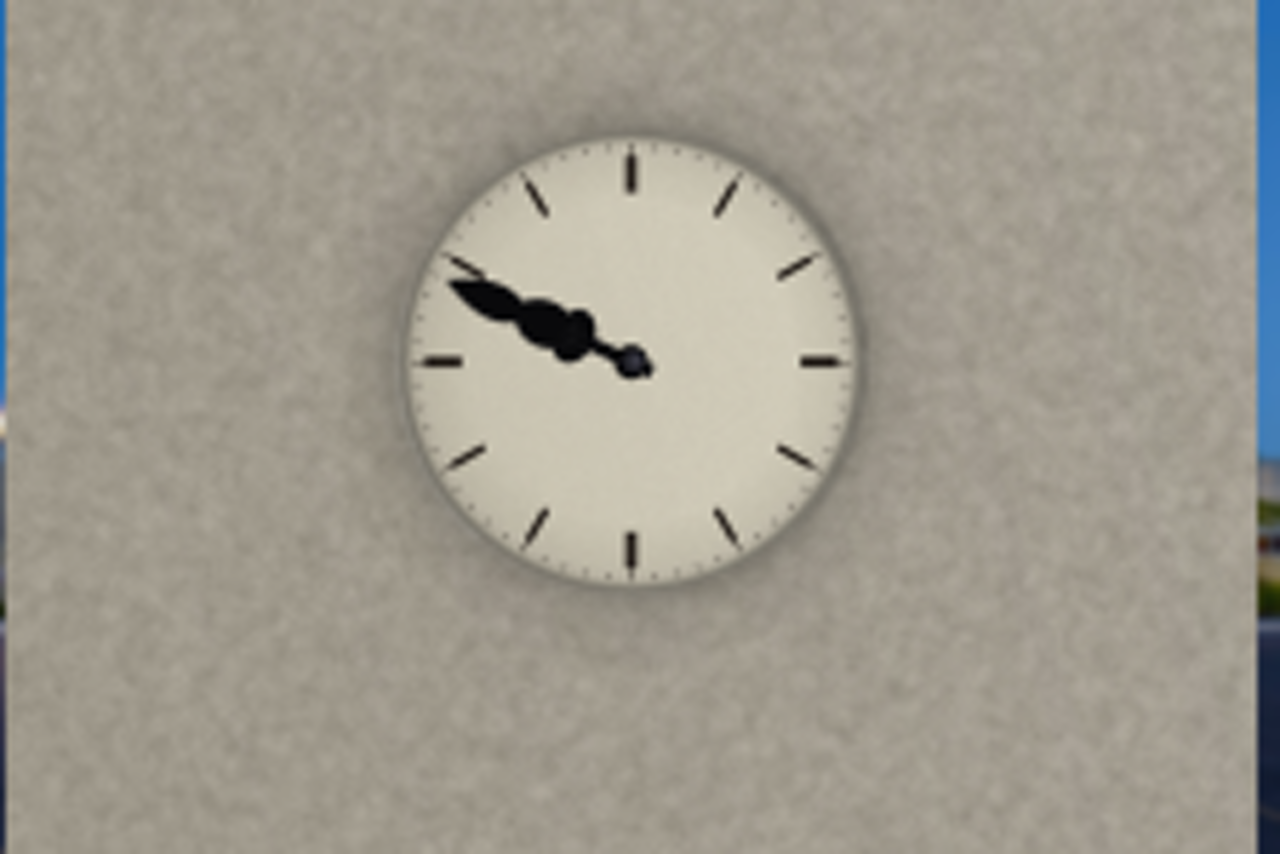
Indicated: 9,49
